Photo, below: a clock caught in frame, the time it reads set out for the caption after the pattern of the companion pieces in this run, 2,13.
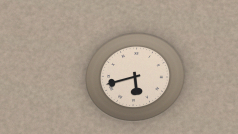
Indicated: 5,42
